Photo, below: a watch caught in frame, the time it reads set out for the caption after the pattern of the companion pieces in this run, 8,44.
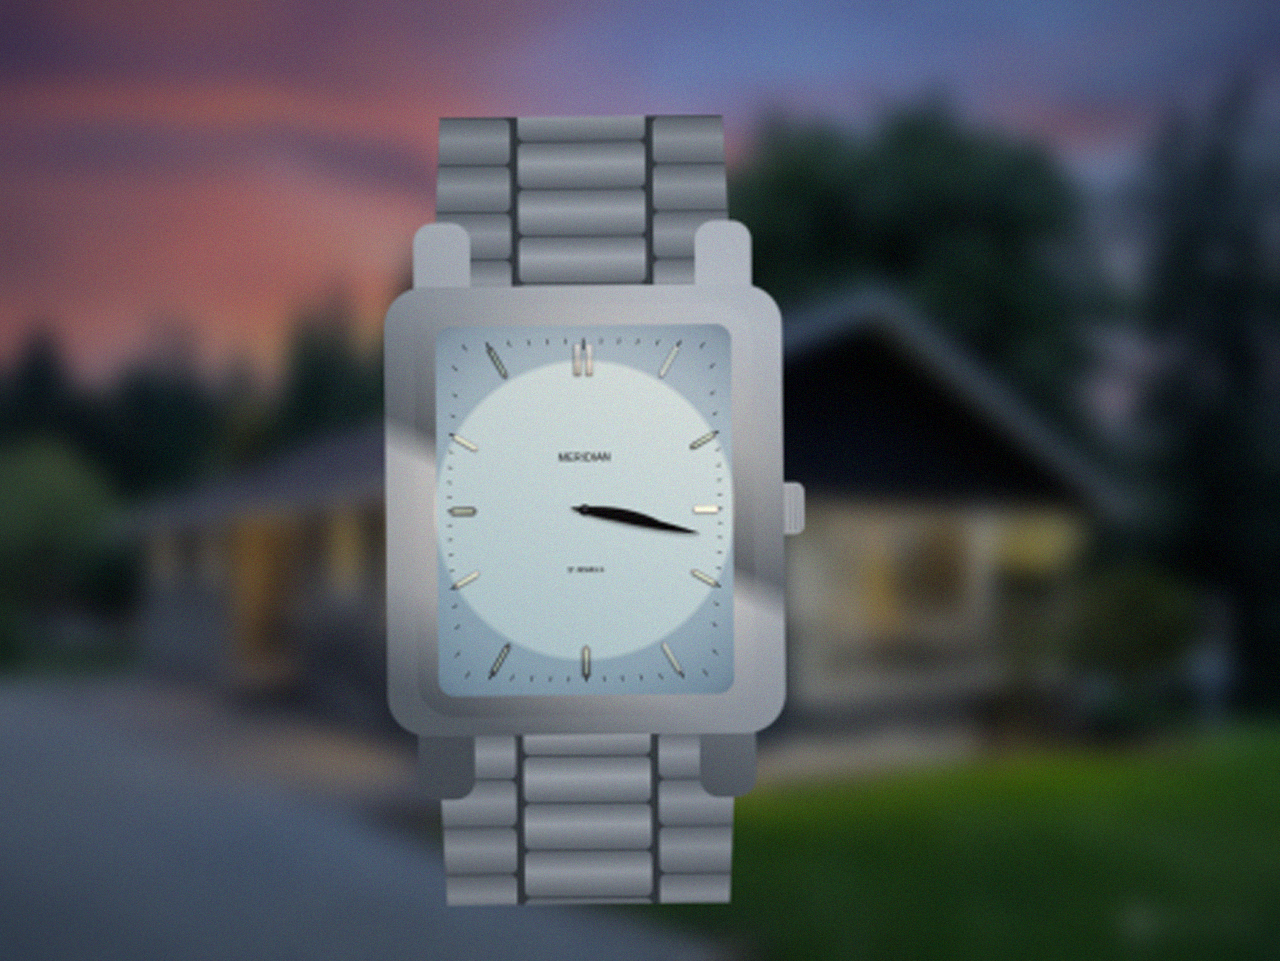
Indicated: 3,17
